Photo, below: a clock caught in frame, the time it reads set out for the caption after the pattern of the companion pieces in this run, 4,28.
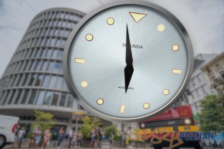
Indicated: 5,58
